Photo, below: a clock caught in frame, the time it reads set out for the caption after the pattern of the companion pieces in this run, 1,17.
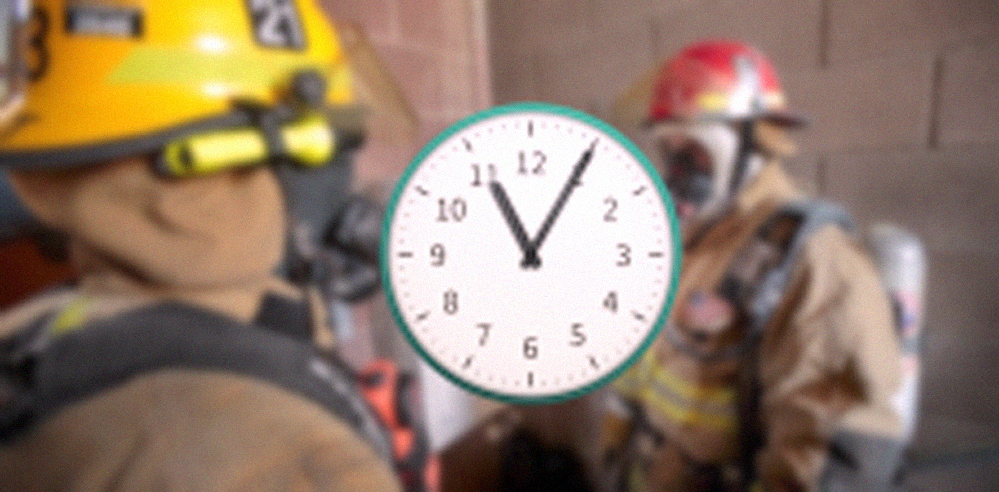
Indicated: 11,05
